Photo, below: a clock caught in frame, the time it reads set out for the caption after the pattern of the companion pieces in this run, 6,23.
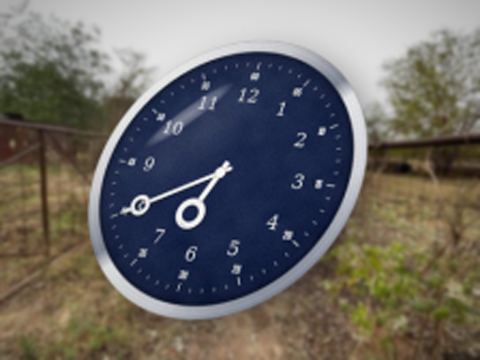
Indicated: 6,40
